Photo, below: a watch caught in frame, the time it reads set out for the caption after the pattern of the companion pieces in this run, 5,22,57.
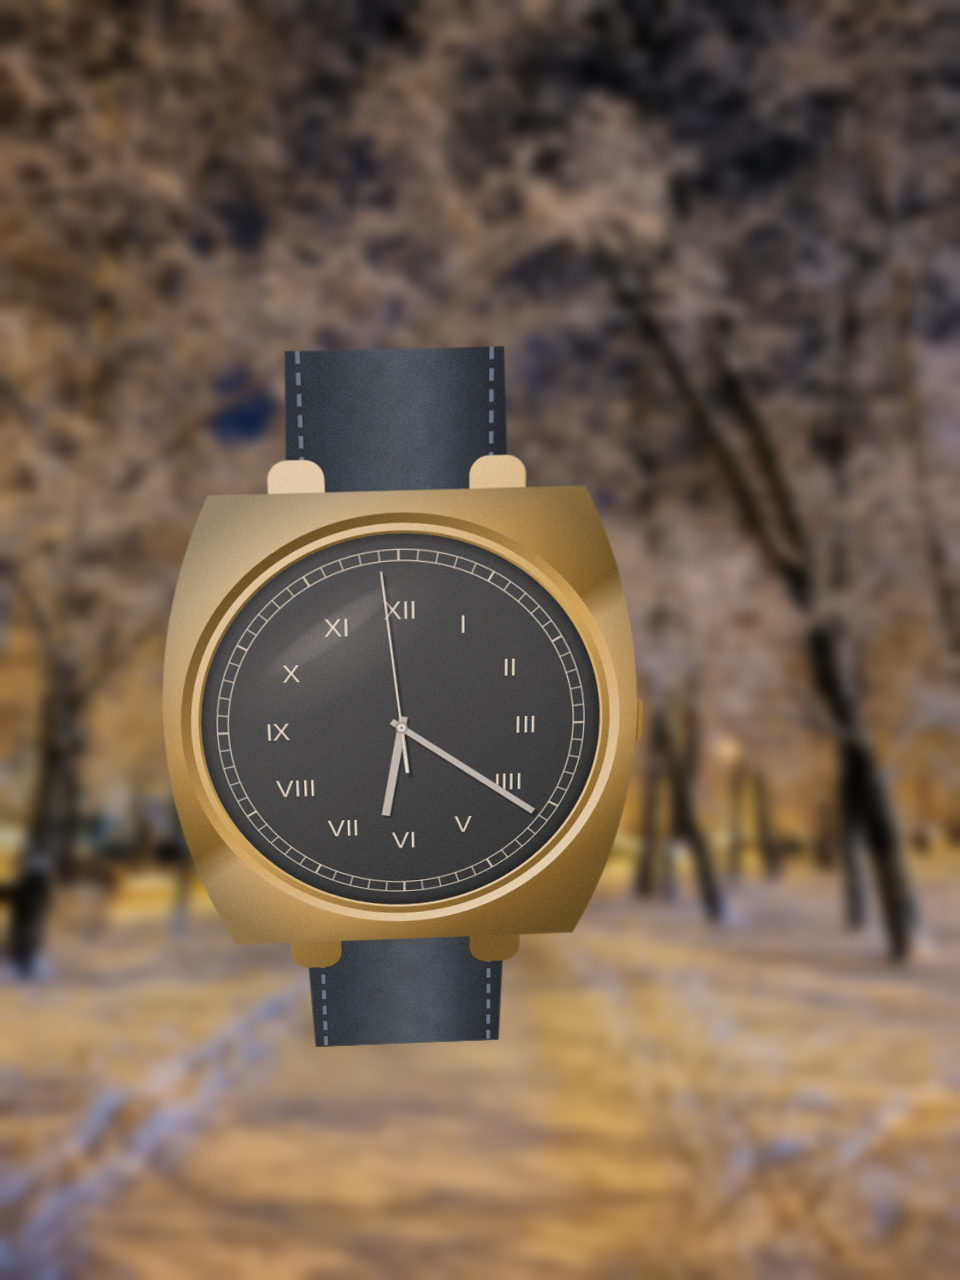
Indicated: 6,20,59
